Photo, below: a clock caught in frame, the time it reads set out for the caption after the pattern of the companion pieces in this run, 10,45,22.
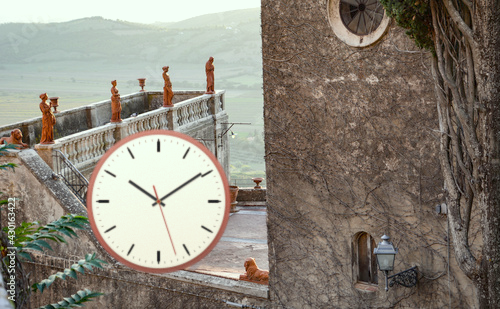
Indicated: 10,09,27
